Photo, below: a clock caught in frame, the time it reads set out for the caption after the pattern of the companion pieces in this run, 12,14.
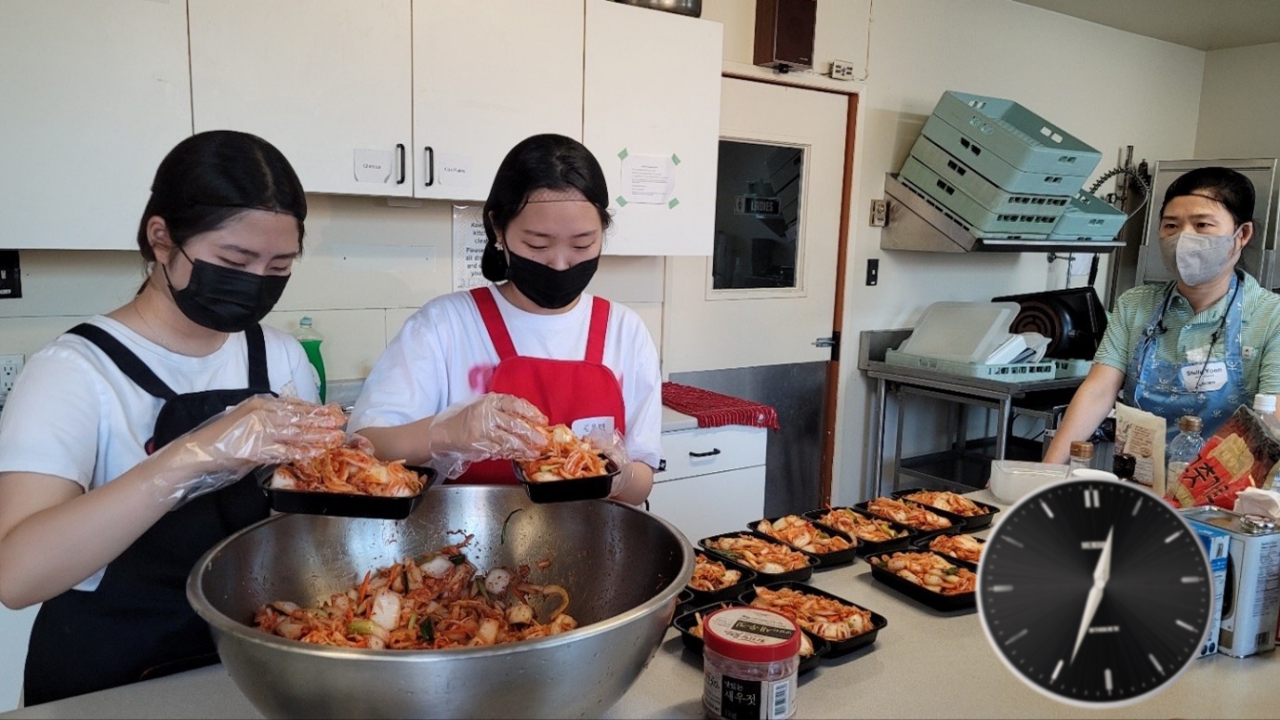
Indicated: 12,34
